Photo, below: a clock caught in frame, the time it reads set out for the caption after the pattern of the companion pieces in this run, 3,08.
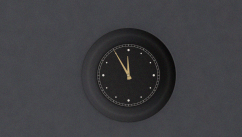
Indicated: 11,55
